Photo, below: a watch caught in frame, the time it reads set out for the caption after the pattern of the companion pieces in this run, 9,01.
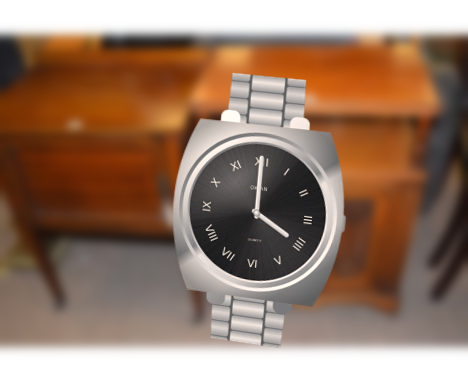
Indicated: 4,00
